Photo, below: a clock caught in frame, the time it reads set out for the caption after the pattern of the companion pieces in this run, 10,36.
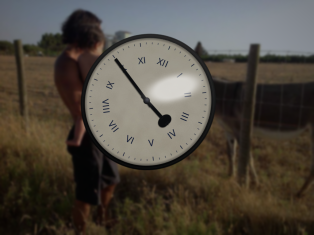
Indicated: 3,50
